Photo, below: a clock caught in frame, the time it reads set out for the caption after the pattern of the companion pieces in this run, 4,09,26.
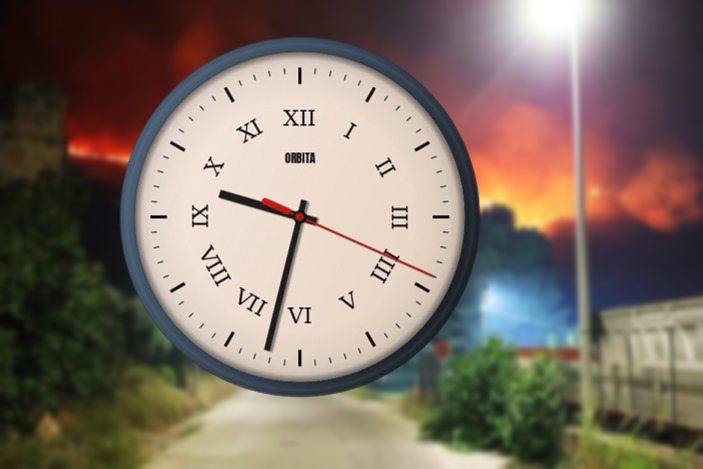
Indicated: 9,32,19
